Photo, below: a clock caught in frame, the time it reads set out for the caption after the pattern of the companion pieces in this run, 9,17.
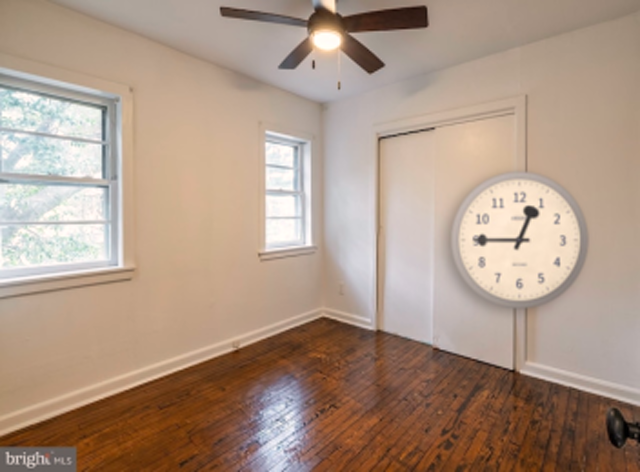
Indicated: 12,45
